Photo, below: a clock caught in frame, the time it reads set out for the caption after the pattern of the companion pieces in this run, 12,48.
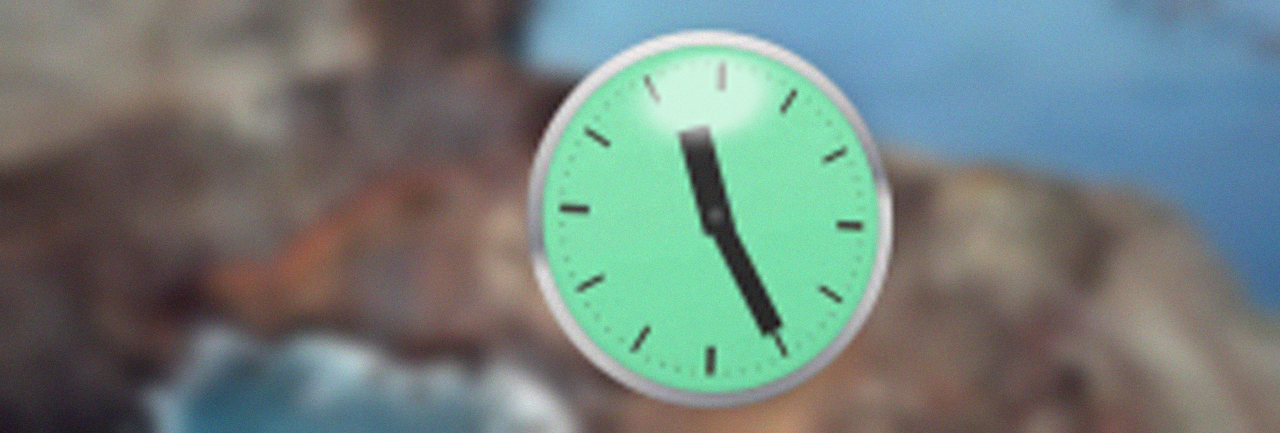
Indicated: 11,25
